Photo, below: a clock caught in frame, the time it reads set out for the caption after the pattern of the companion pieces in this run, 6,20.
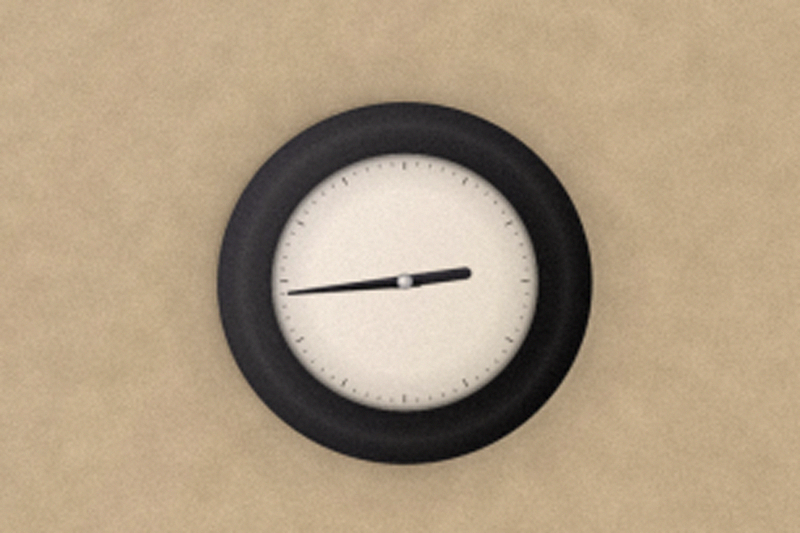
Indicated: 2,44
